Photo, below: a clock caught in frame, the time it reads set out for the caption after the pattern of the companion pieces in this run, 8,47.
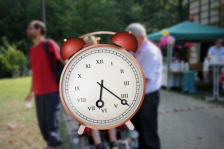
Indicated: 6,22
